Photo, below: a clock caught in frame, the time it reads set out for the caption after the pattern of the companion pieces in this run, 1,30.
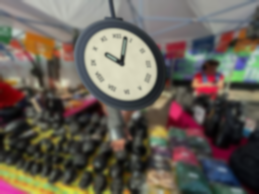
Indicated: 10,03
